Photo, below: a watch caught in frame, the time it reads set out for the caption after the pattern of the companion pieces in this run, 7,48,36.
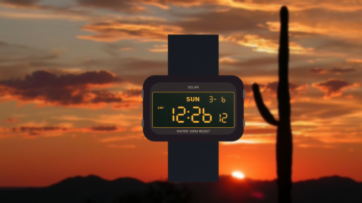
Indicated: 12,26,12
